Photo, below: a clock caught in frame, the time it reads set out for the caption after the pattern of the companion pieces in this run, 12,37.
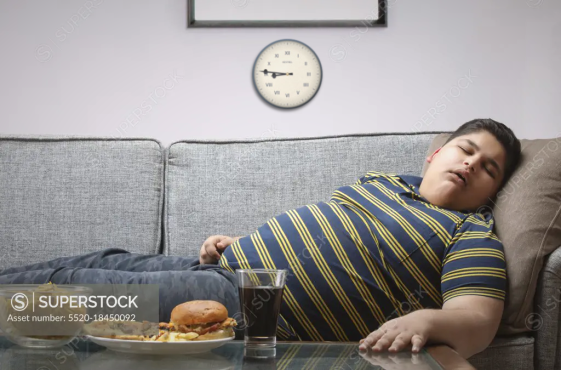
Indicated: 8,46
